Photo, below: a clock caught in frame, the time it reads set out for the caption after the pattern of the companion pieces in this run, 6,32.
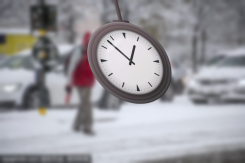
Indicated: 12,53
